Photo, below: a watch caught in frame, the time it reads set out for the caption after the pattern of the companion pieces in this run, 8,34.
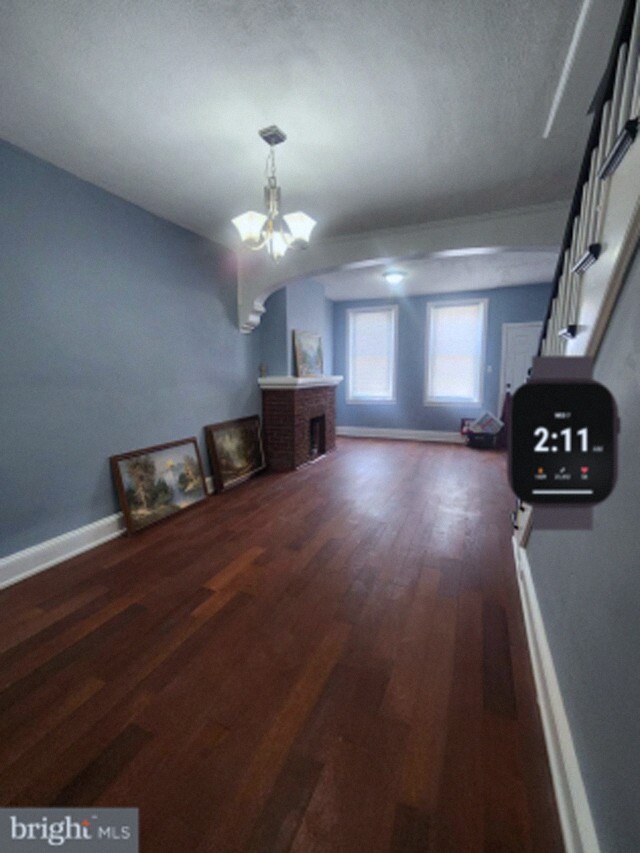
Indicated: 2,11
